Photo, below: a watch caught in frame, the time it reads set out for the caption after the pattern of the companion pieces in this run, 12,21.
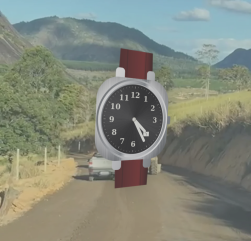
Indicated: 4,25
